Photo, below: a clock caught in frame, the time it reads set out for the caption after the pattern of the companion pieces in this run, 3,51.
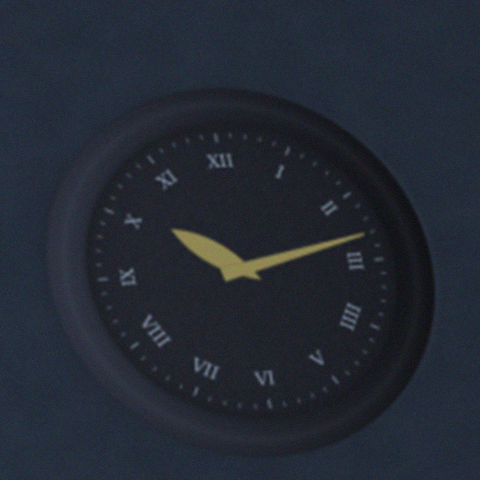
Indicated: 10,13
